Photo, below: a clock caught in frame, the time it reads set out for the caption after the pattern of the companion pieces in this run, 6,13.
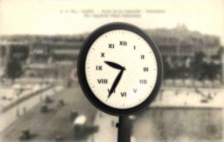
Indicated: 9,35
